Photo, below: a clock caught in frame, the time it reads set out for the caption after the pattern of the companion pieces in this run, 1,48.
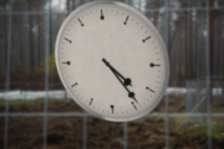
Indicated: 4,24
